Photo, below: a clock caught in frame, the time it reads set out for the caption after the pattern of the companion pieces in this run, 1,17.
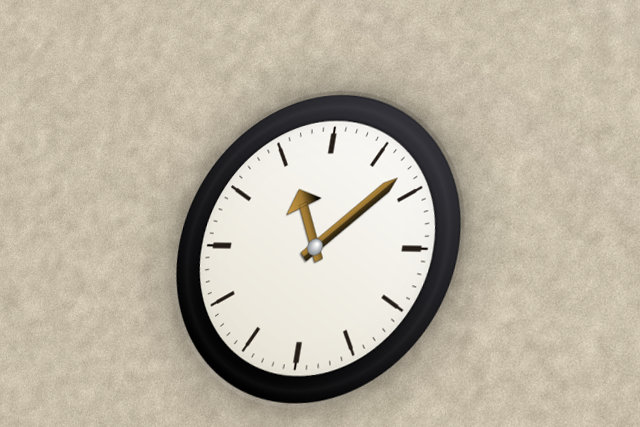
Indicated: 11,08
